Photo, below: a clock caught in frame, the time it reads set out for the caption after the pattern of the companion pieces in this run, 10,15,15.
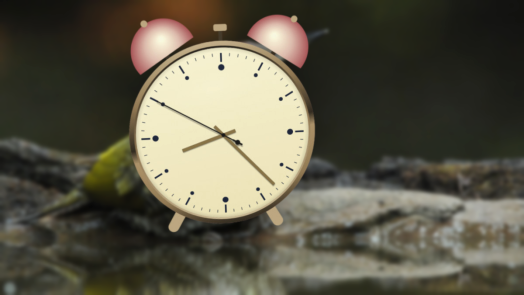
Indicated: 8,22,50
